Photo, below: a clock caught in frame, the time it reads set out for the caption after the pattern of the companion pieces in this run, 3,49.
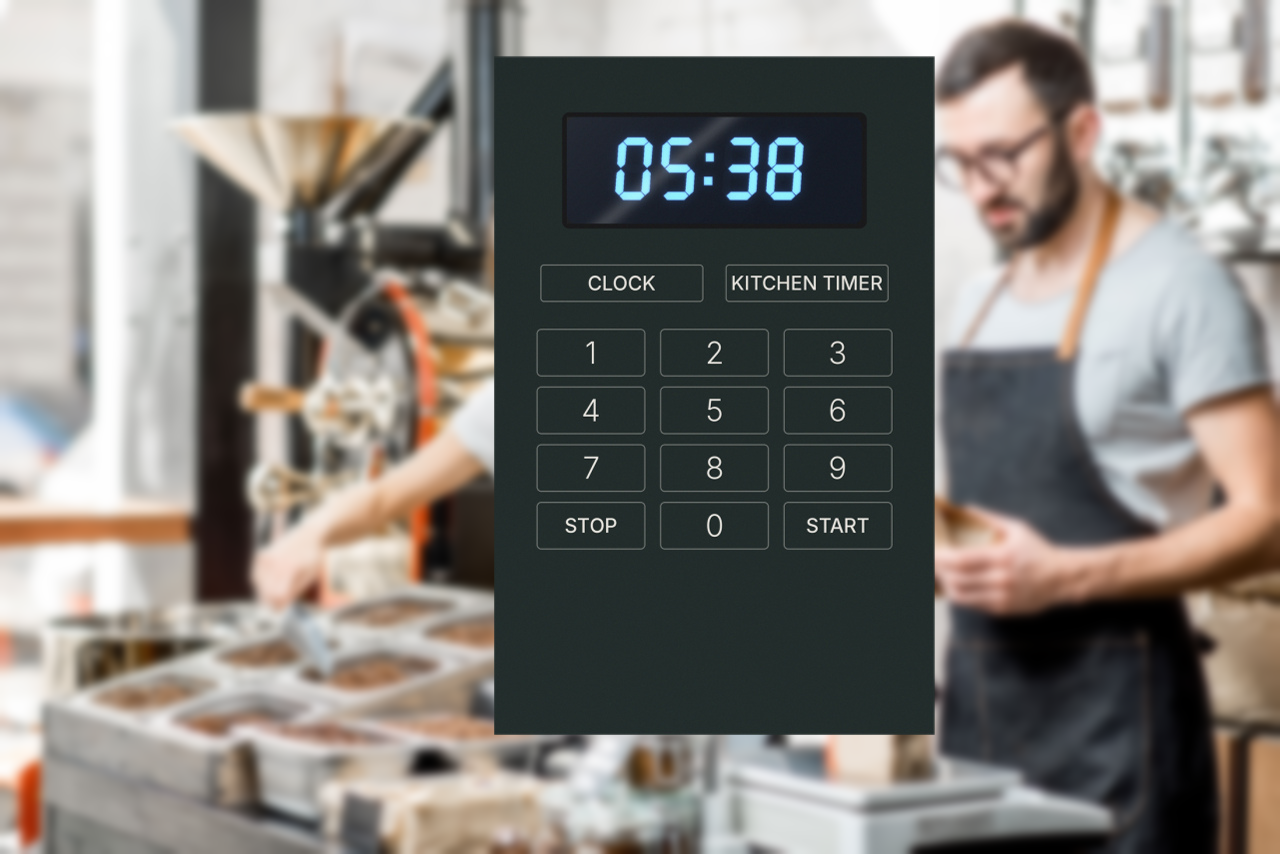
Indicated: 5,38
